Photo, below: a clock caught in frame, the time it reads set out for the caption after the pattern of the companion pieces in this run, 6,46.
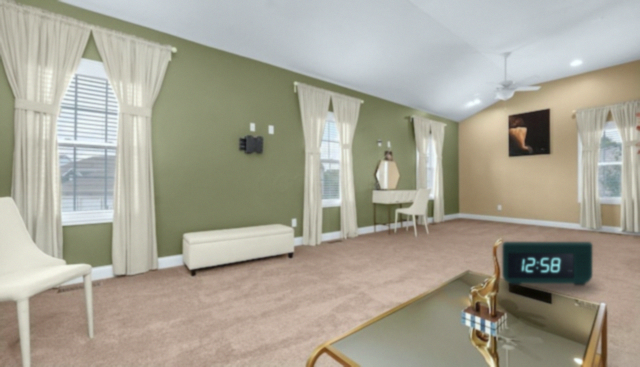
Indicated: 12,58
